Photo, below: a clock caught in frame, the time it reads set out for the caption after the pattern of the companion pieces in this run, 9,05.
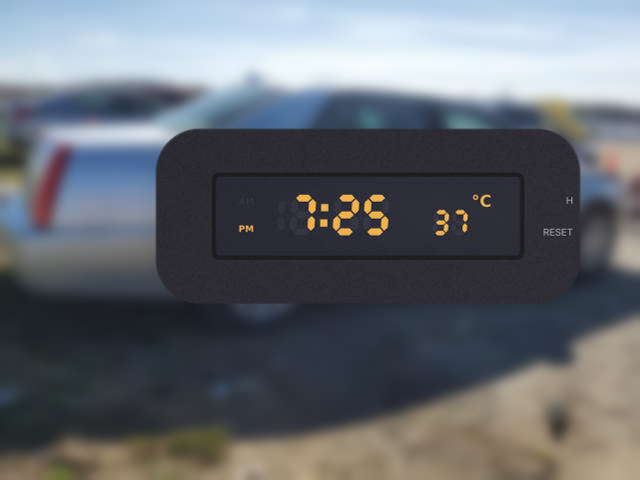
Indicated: 7,25
